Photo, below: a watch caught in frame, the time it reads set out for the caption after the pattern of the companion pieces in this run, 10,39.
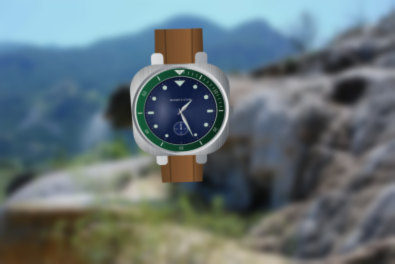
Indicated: 1,26
